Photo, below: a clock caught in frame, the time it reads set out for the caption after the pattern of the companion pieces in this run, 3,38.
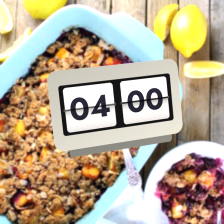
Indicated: 4,00
